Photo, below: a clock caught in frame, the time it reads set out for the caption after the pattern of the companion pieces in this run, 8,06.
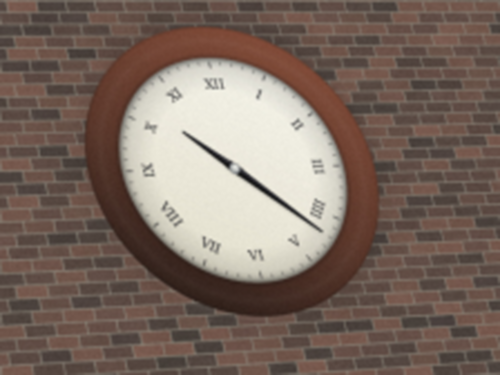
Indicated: 10,22
